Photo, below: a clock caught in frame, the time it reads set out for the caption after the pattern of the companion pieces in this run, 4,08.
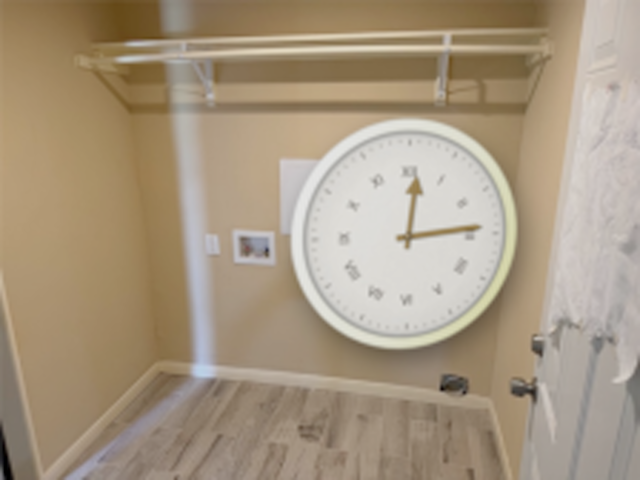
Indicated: 12,14
